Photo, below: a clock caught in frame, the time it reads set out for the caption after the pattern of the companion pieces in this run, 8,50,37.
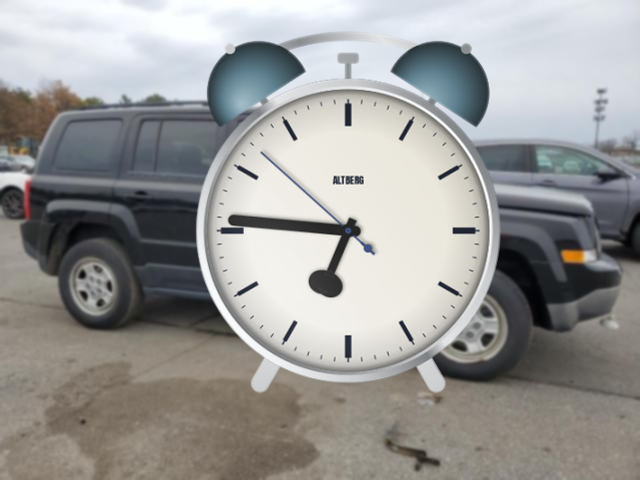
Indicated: 6,45,52
